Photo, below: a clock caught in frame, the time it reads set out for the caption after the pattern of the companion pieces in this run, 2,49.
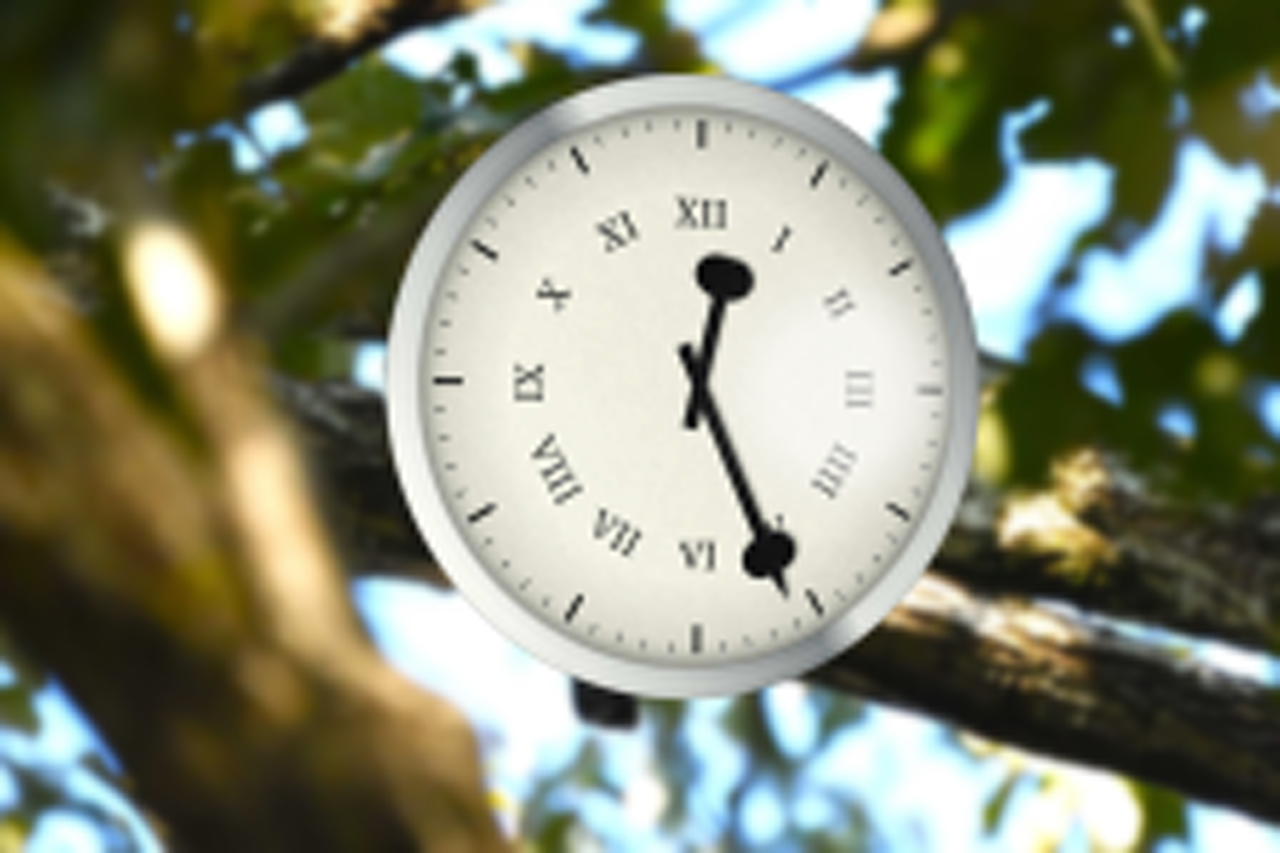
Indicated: 12,26
